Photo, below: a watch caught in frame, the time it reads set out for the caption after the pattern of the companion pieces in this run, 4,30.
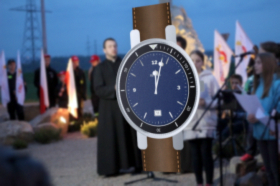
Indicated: 12,03
